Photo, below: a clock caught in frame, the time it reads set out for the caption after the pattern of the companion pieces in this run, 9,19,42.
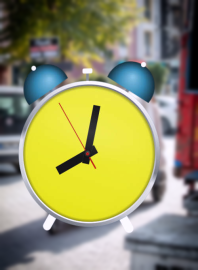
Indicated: 8,01,55
